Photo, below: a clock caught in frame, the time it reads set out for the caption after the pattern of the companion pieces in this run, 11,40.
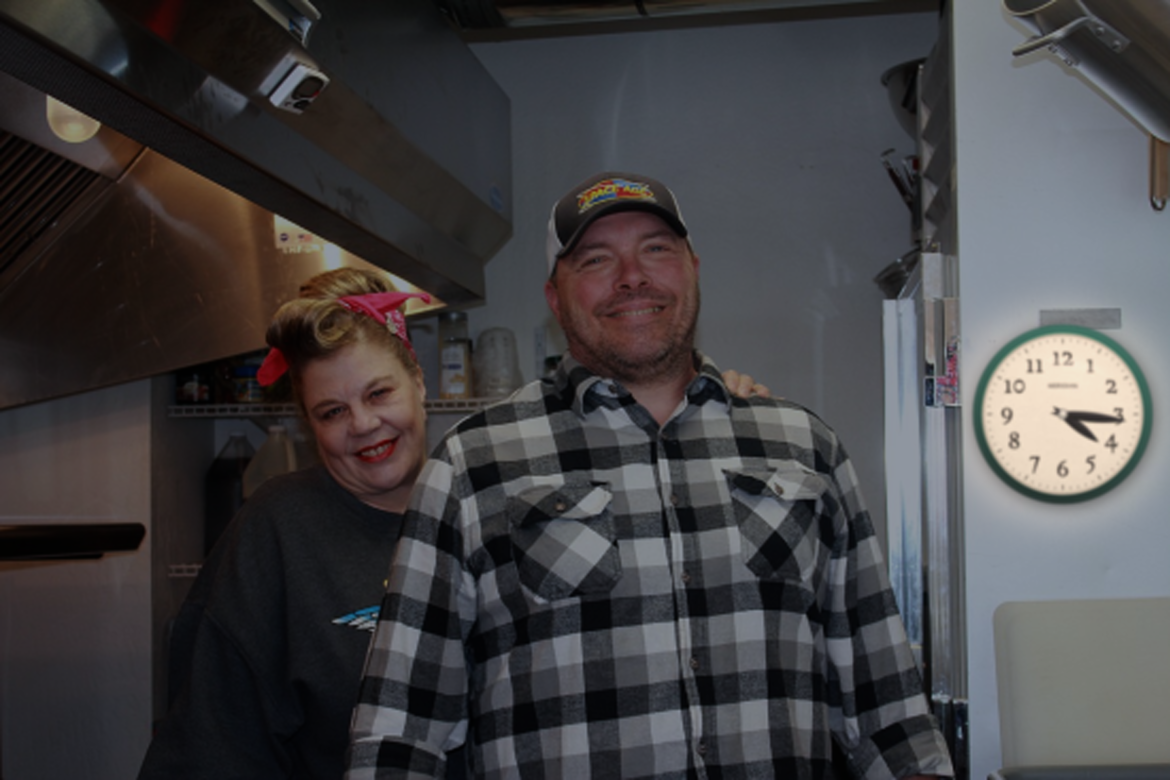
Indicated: 4,16
